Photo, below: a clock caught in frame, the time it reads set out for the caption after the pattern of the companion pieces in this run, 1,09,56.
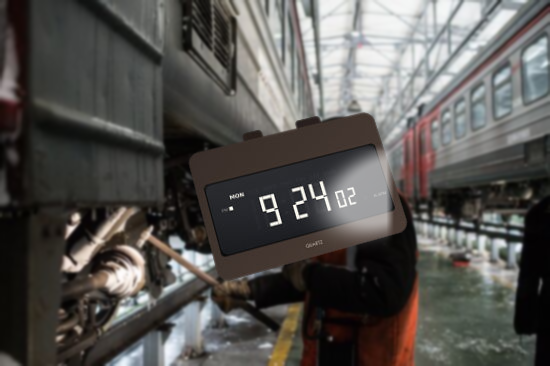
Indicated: 9,24,02
